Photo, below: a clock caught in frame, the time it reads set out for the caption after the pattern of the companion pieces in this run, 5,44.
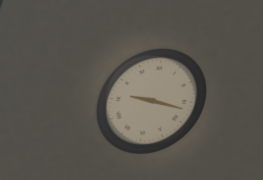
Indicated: 9,17
